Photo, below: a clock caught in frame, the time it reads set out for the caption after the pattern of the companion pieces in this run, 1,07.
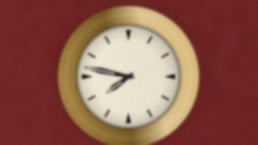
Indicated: 7,47
